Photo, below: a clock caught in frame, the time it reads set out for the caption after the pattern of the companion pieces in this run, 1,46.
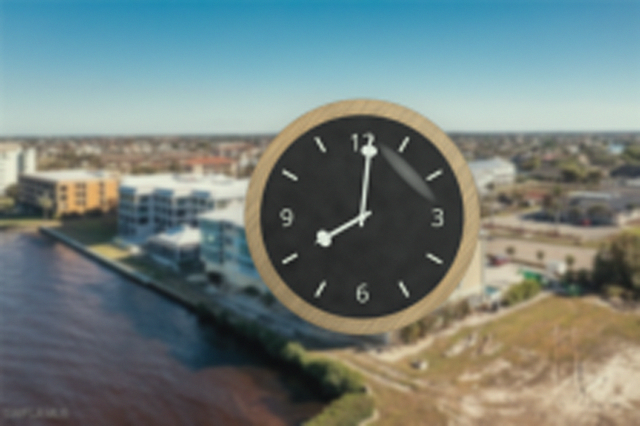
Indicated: 8,01
